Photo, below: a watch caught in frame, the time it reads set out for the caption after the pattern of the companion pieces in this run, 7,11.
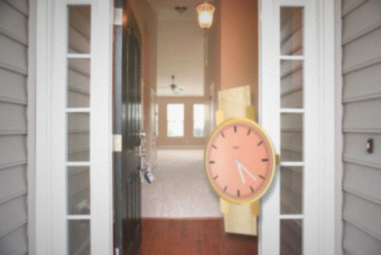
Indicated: 5,22
